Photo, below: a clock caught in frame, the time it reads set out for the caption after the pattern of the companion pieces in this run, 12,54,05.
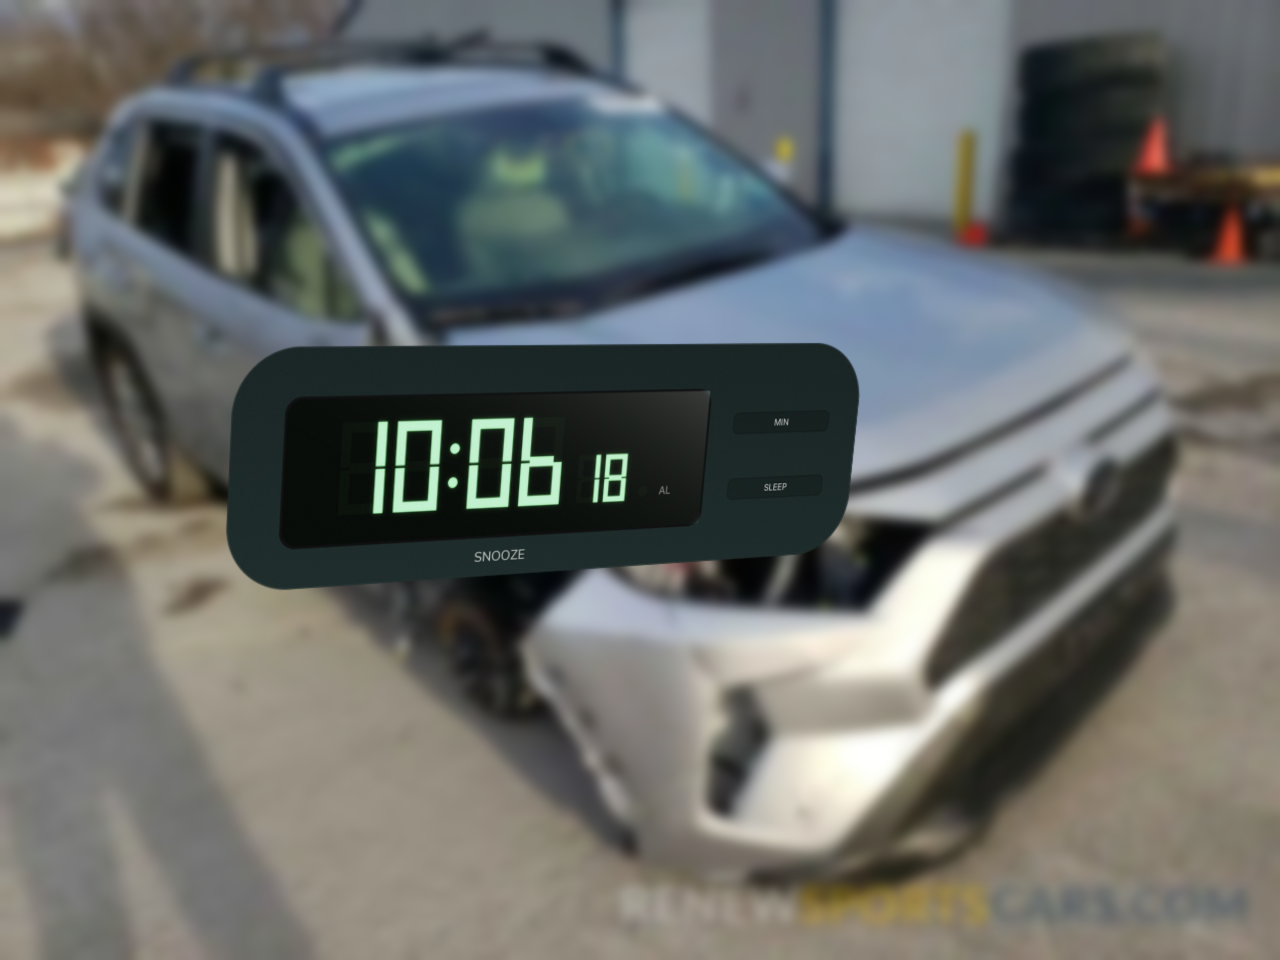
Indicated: 10,06,18
